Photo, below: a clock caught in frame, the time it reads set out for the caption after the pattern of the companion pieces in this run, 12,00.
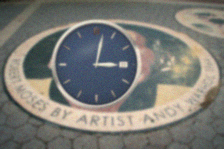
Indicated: 3,02
